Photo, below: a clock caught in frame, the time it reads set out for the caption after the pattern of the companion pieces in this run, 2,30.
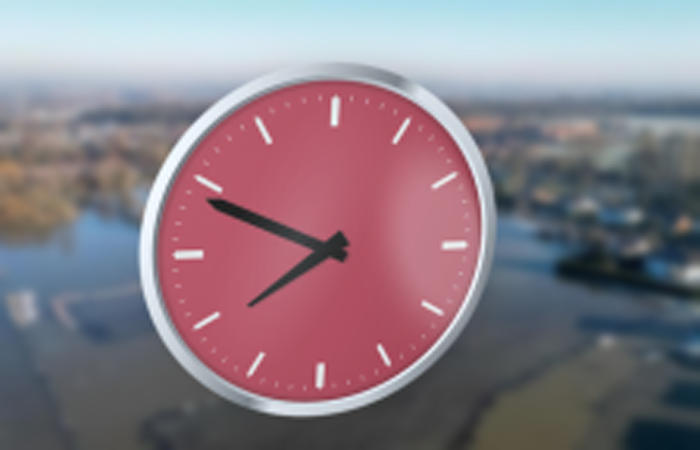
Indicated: 7,49
